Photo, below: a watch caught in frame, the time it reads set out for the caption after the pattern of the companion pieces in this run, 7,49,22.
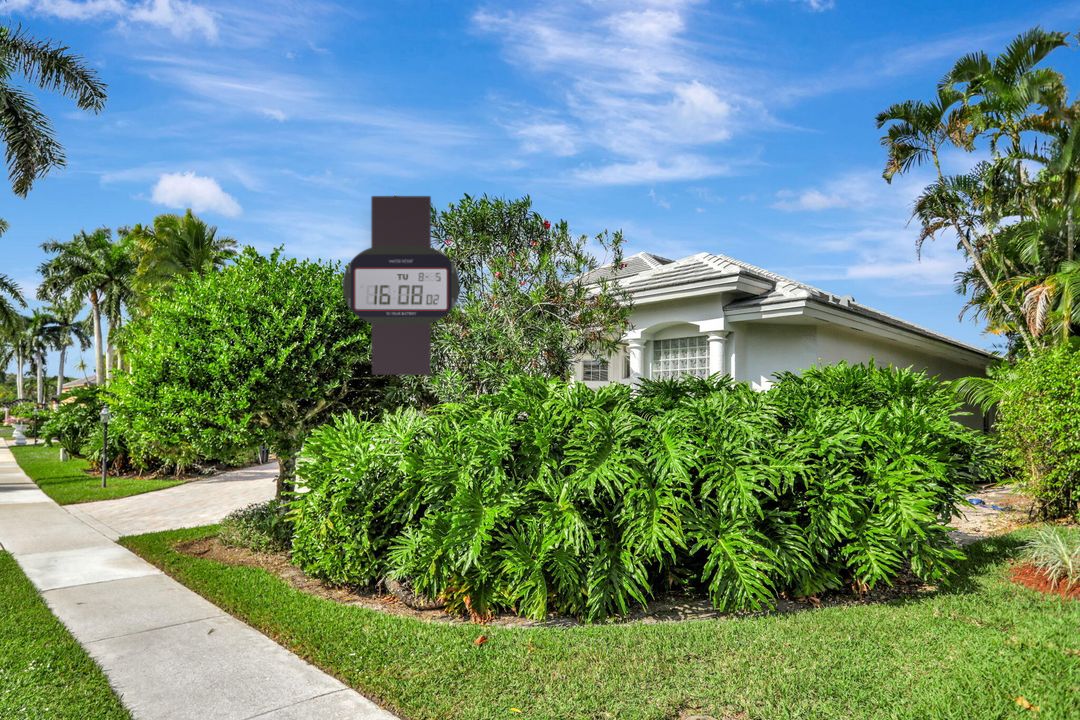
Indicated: 16,08,02
